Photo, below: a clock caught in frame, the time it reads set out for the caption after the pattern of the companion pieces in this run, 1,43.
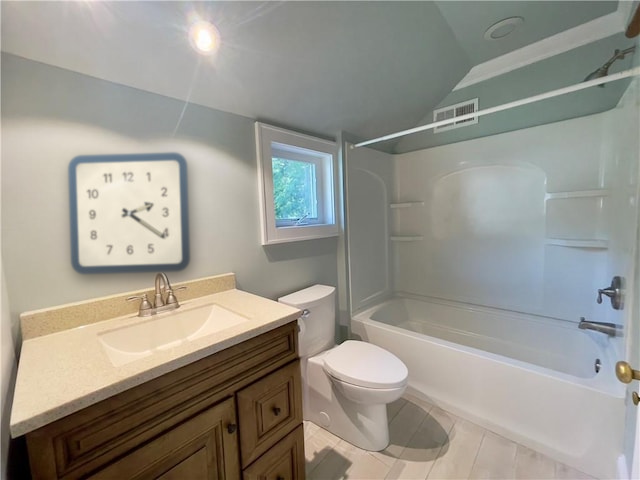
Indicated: 2,21
